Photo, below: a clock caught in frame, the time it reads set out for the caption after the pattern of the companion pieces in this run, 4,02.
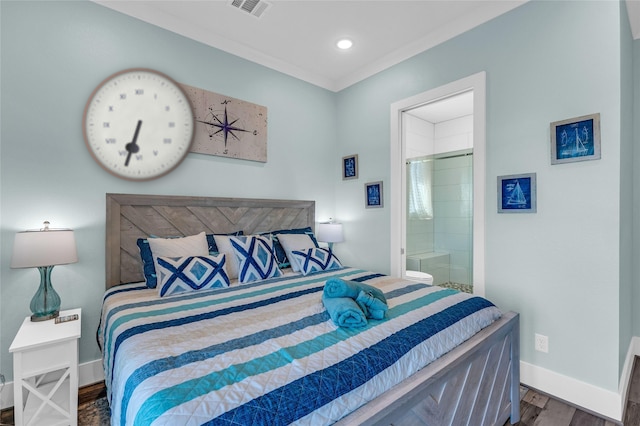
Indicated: 6,33
